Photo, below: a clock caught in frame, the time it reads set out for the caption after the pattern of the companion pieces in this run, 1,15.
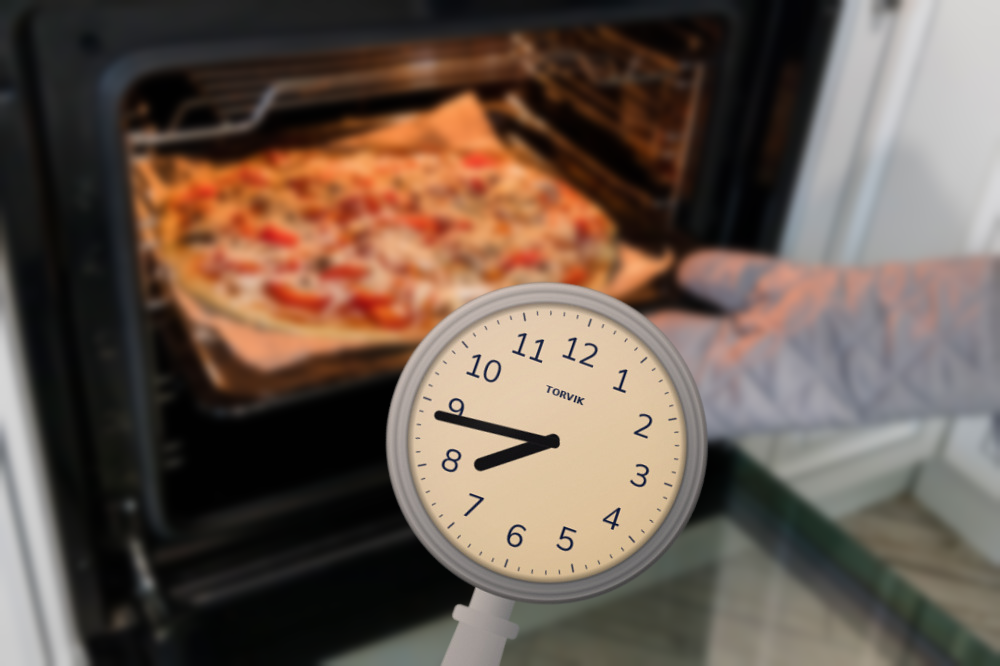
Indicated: 7,44
